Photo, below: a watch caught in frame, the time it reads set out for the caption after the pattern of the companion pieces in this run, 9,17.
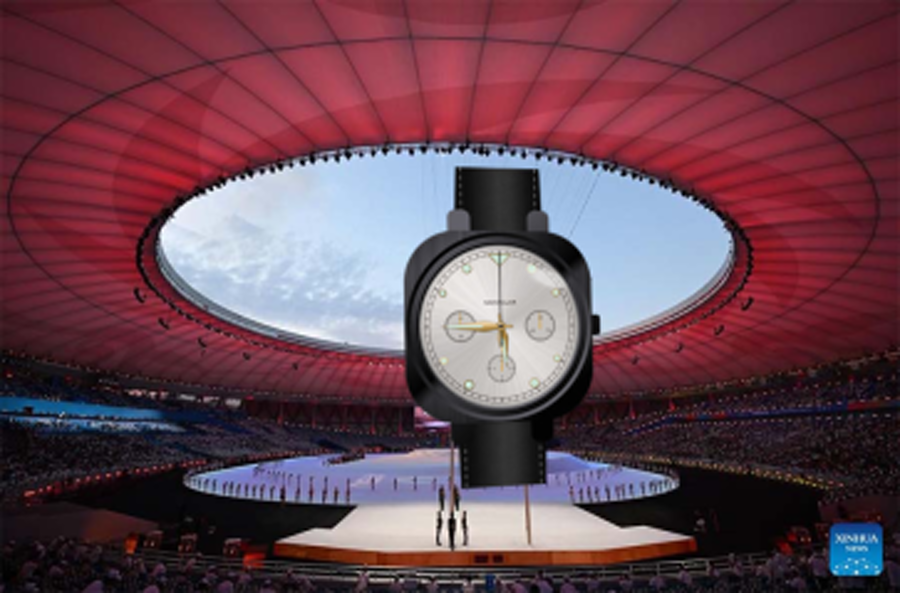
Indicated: 5,45
